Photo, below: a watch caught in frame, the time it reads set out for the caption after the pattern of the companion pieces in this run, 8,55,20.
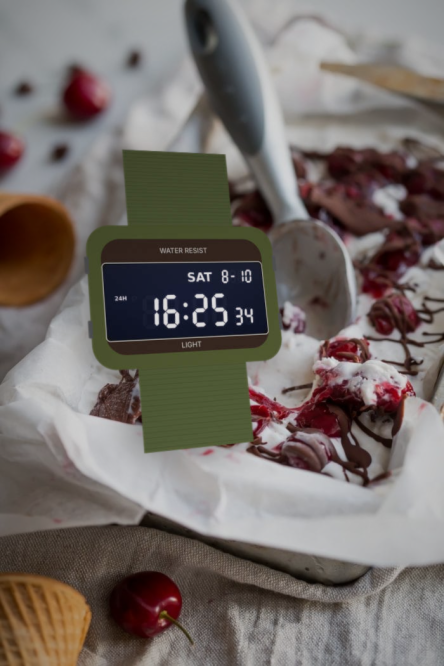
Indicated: 16,25,34
